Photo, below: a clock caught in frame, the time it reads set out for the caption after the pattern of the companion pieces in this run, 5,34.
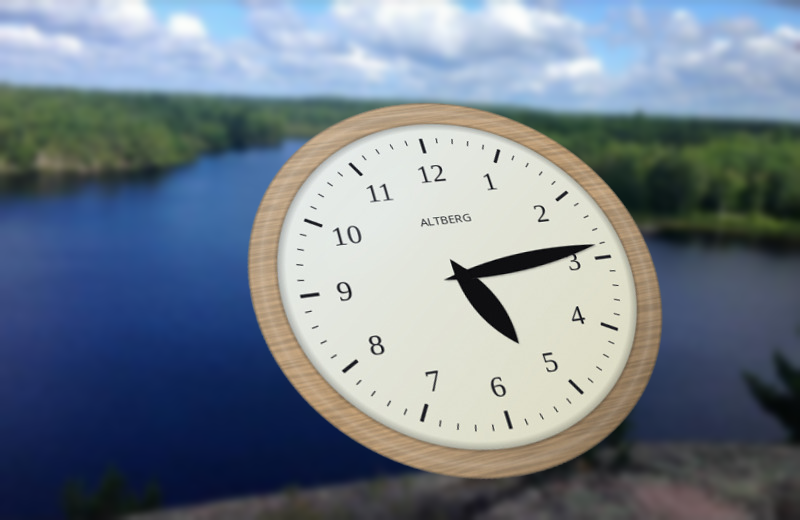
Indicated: 5,14
